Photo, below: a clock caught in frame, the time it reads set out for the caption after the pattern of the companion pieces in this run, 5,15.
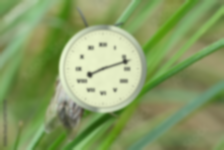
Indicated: 8,12
